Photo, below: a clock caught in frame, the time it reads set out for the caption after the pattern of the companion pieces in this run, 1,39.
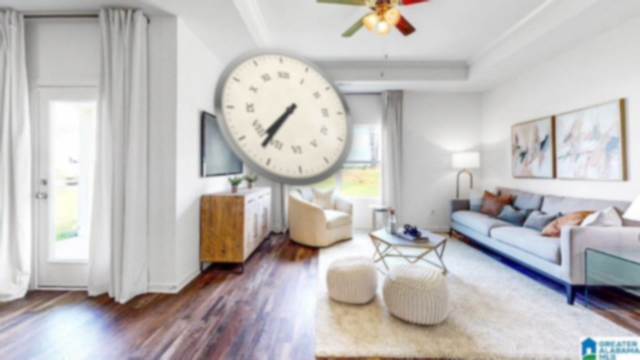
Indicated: 7,37
